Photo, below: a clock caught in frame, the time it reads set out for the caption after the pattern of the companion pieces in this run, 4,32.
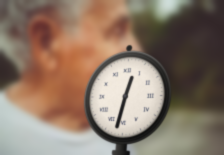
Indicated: 12,32
